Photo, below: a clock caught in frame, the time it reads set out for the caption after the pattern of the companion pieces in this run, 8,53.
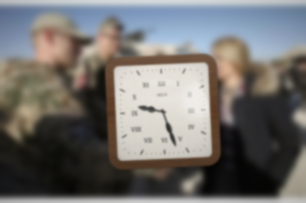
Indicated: 9,27
